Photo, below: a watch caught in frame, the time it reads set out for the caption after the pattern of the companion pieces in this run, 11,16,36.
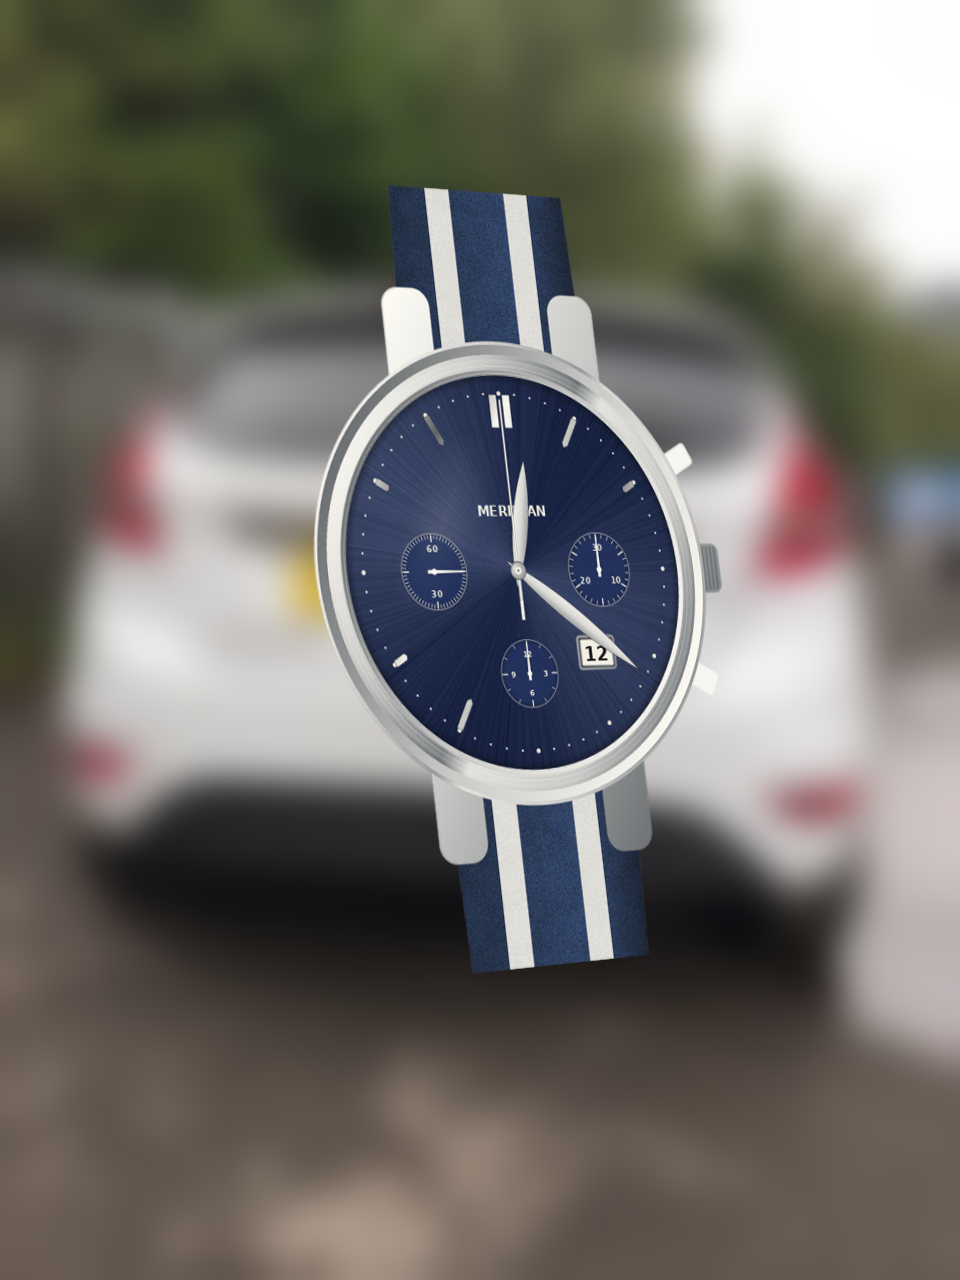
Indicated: 12,21,15
